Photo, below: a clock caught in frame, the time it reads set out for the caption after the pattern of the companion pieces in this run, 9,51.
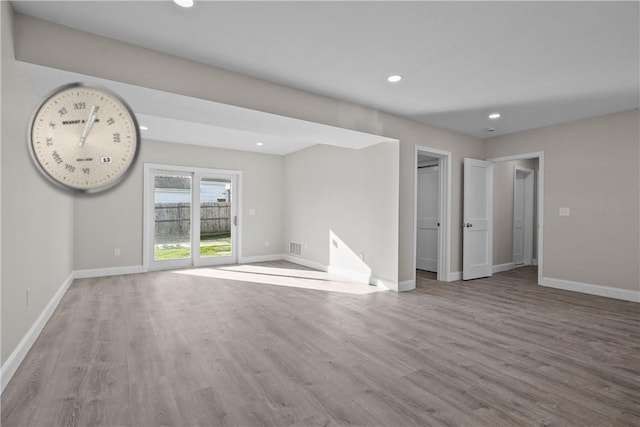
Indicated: 1,04
